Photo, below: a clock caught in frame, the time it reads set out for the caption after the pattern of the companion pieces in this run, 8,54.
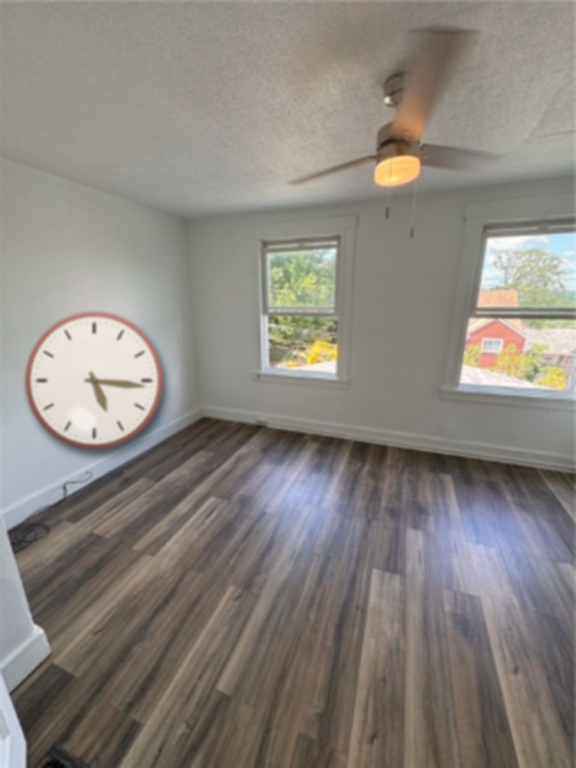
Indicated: 5,16
